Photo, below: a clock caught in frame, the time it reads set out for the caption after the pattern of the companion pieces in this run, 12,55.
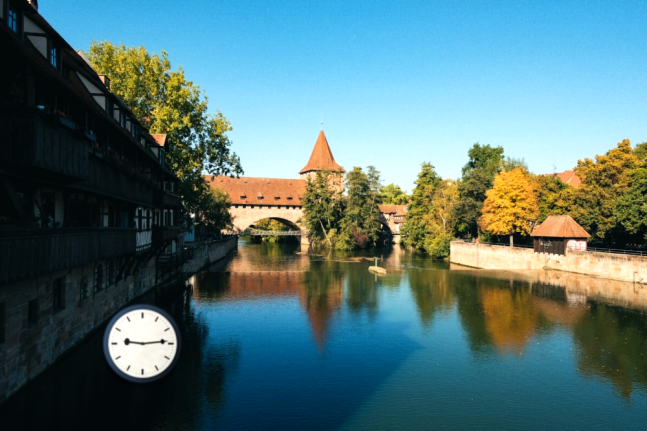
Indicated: 9,14
